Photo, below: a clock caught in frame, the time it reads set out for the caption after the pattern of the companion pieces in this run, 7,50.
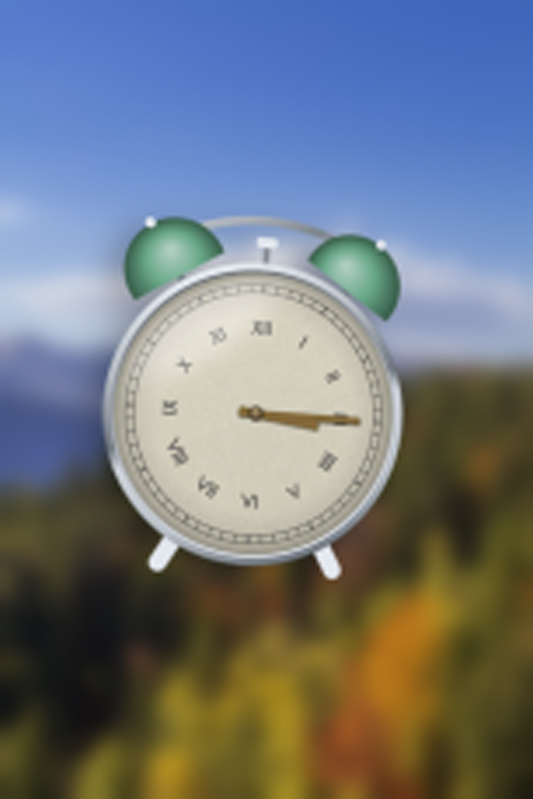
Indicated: 3,15
